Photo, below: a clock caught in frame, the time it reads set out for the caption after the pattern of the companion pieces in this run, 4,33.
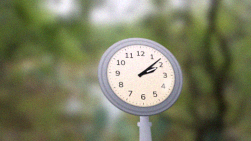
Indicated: 2,08
